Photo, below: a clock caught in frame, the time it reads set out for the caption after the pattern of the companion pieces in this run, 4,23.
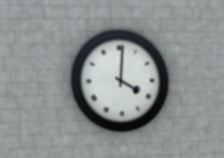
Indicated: 4,01
